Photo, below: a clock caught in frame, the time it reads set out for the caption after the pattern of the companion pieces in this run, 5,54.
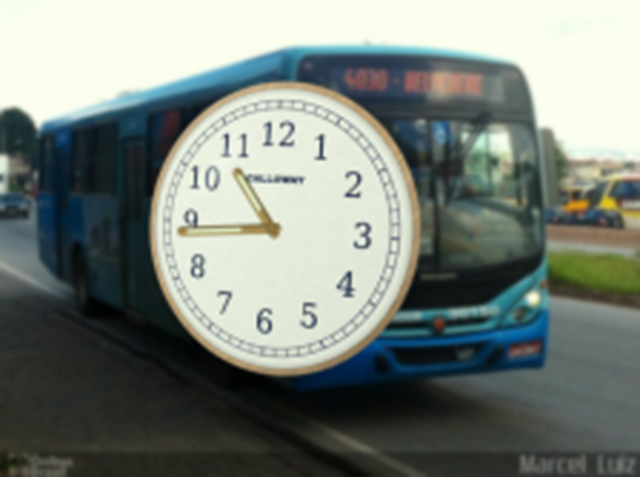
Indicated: 10,44
